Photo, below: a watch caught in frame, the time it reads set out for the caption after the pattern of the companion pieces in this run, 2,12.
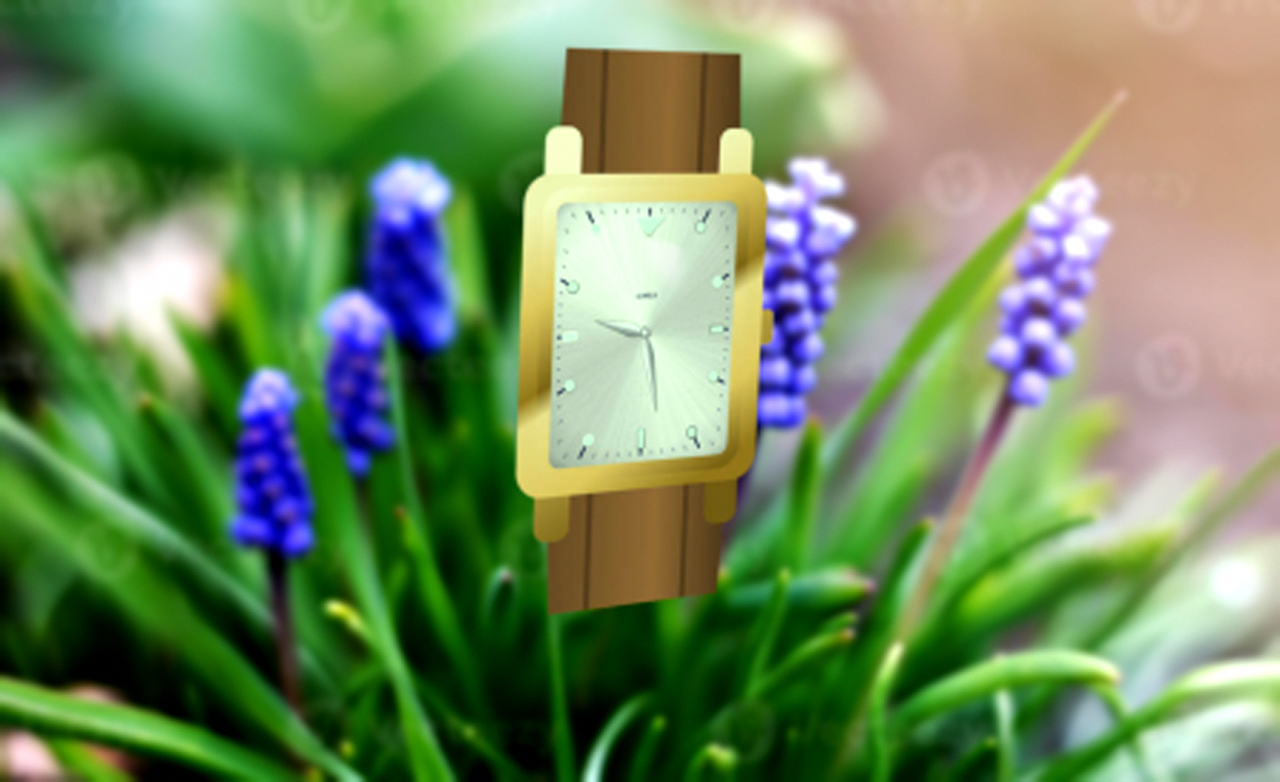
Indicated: 9,28
